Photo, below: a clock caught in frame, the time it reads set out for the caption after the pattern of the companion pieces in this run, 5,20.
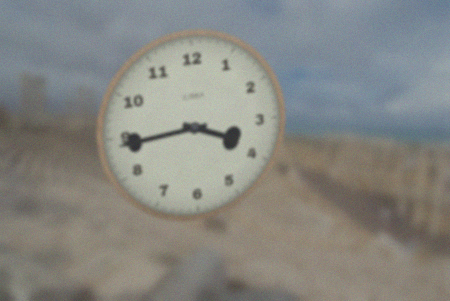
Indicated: 3,44
